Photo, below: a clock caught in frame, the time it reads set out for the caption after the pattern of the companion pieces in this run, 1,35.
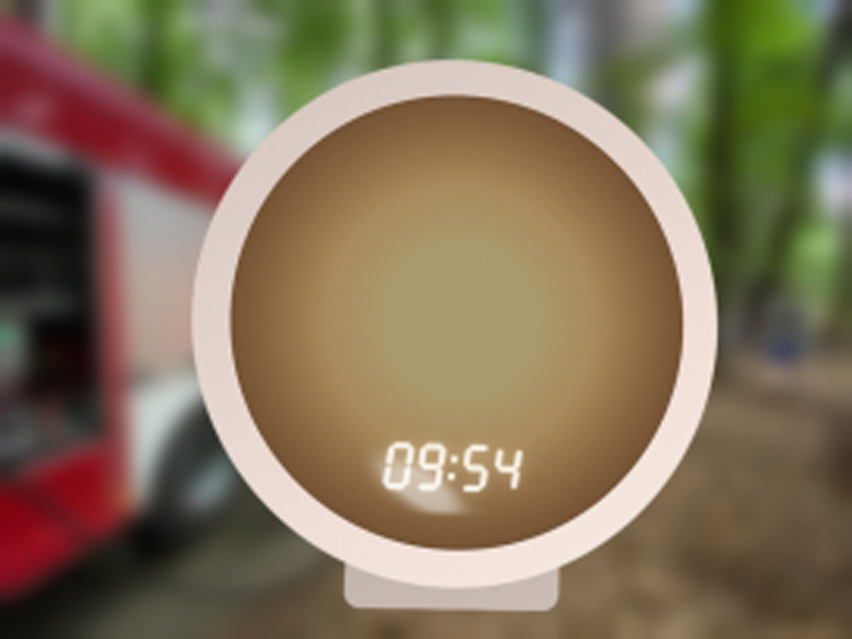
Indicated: 9,54
